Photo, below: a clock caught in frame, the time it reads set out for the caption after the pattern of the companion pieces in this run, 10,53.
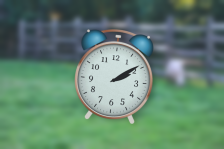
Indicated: 2,09
